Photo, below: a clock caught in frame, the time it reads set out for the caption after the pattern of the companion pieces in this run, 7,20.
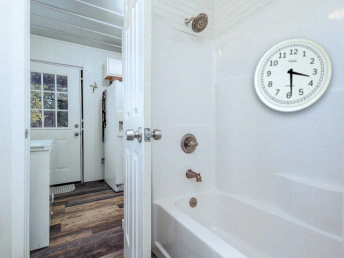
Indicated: 3,29
